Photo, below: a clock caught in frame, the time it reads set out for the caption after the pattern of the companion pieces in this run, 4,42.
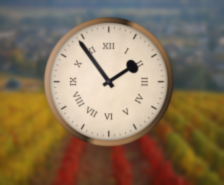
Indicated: 1,54
